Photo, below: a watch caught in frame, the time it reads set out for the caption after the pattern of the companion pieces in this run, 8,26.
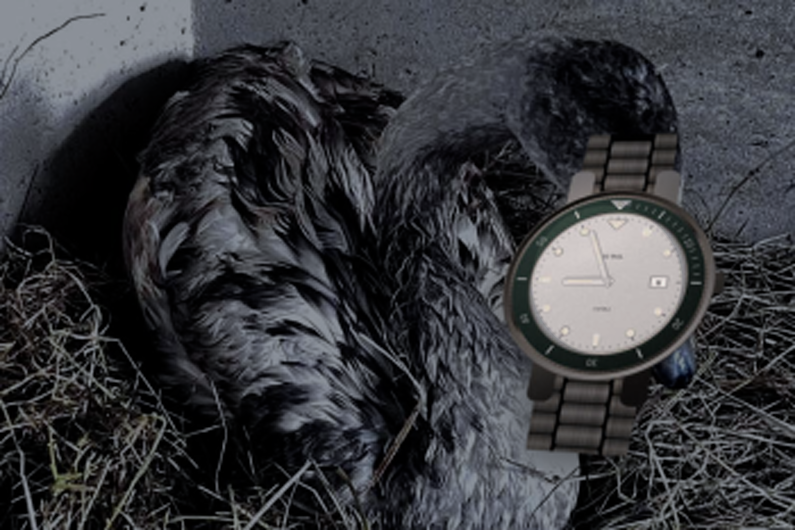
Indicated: 8,56
